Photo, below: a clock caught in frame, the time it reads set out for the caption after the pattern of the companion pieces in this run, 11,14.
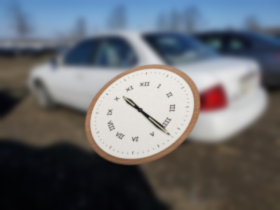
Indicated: 10,22
